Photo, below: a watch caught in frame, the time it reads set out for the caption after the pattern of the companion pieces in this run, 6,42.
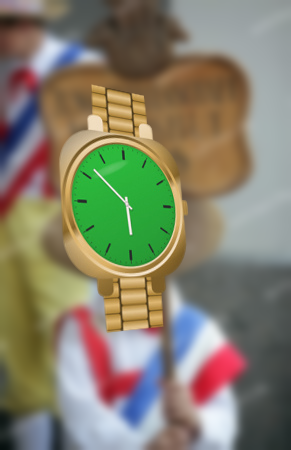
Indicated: 5,52
